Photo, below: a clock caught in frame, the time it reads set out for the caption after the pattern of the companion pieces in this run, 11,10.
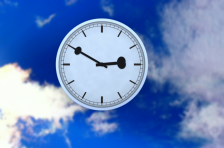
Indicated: 2,50
